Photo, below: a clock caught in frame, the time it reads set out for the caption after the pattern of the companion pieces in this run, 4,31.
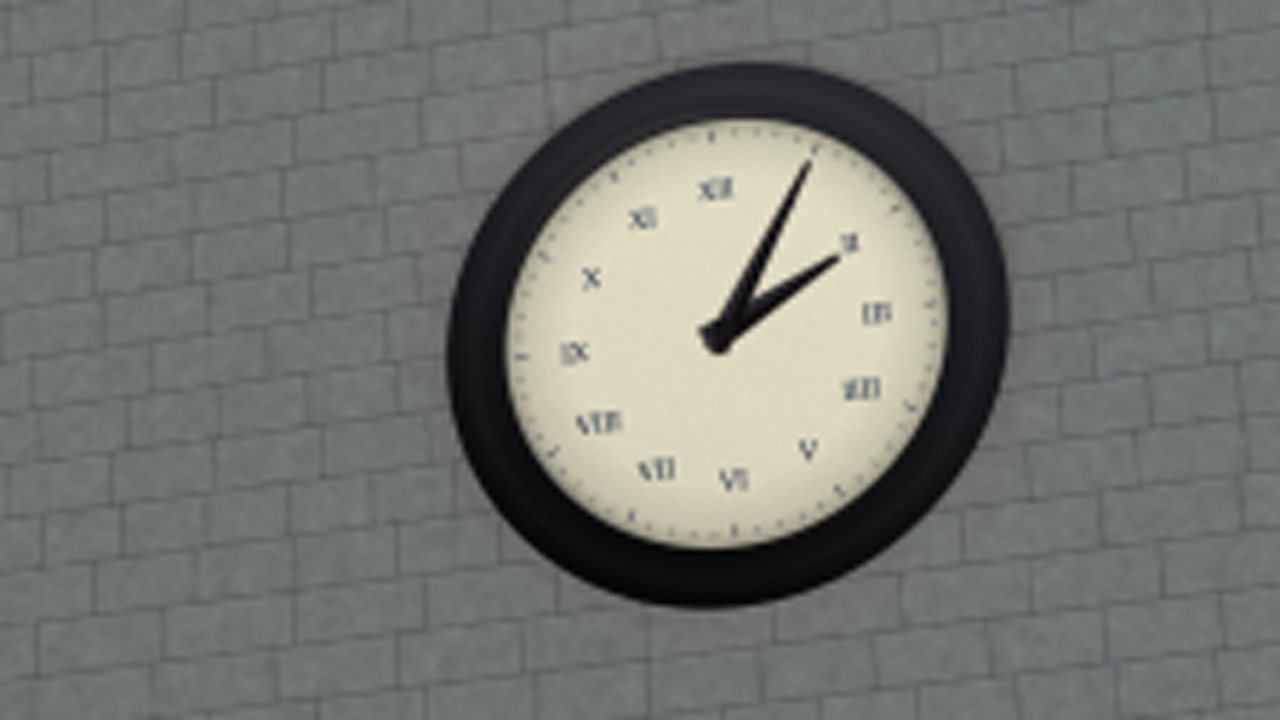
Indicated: 2,05
